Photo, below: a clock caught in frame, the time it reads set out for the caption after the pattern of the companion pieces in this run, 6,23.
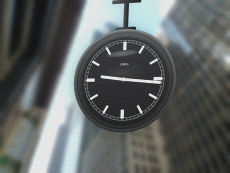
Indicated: 9,16
